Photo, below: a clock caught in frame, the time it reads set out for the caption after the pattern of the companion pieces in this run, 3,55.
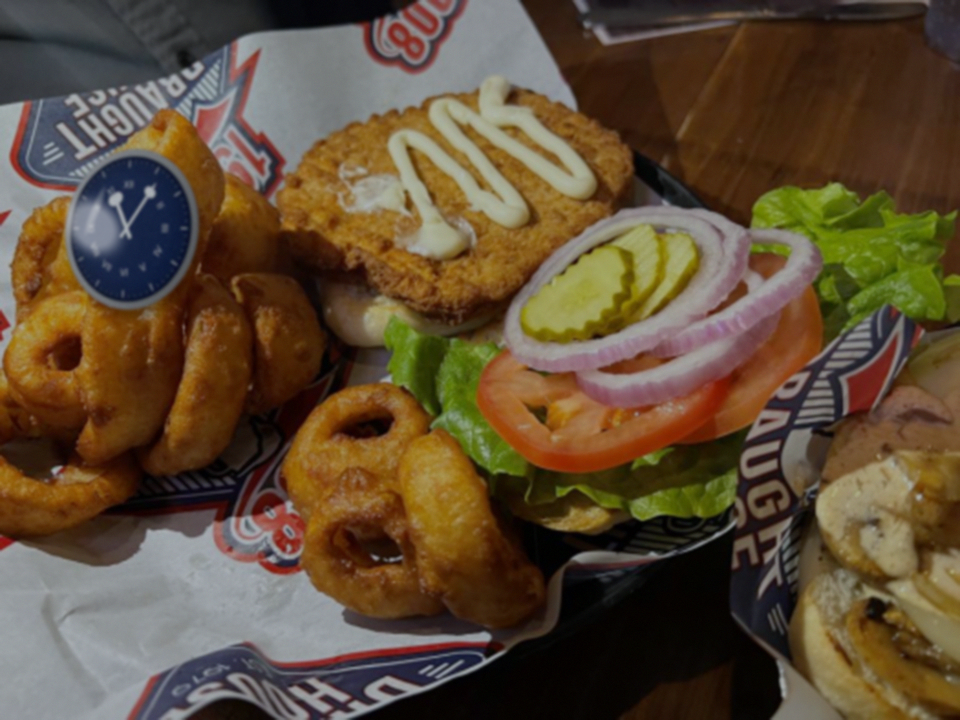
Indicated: 11,06
